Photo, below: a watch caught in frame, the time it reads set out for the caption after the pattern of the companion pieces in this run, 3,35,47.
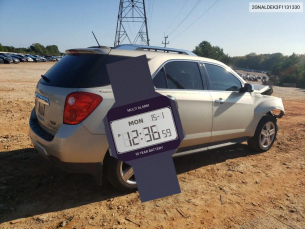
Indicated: 12,36,59
